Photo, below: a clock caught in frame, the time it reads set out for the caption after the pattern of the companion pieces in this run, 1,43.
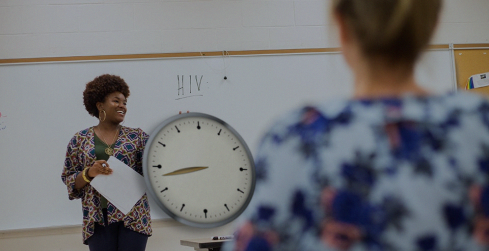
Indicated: 8,43
